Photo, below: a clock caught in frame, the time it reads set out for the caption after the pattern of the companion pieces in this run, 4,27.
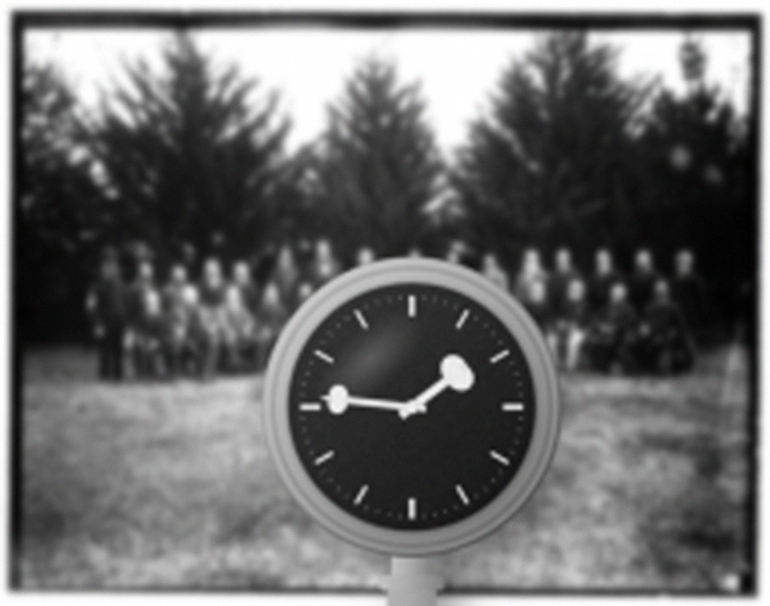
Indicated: 1,46
